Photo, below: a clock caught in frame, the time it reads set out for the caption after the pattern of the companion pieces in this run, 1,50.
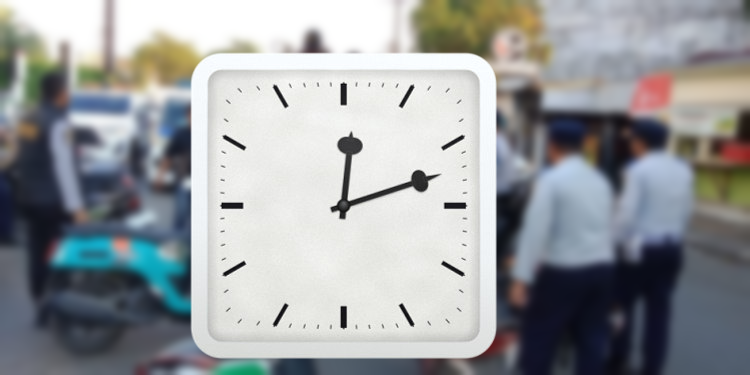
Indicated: 12,12
